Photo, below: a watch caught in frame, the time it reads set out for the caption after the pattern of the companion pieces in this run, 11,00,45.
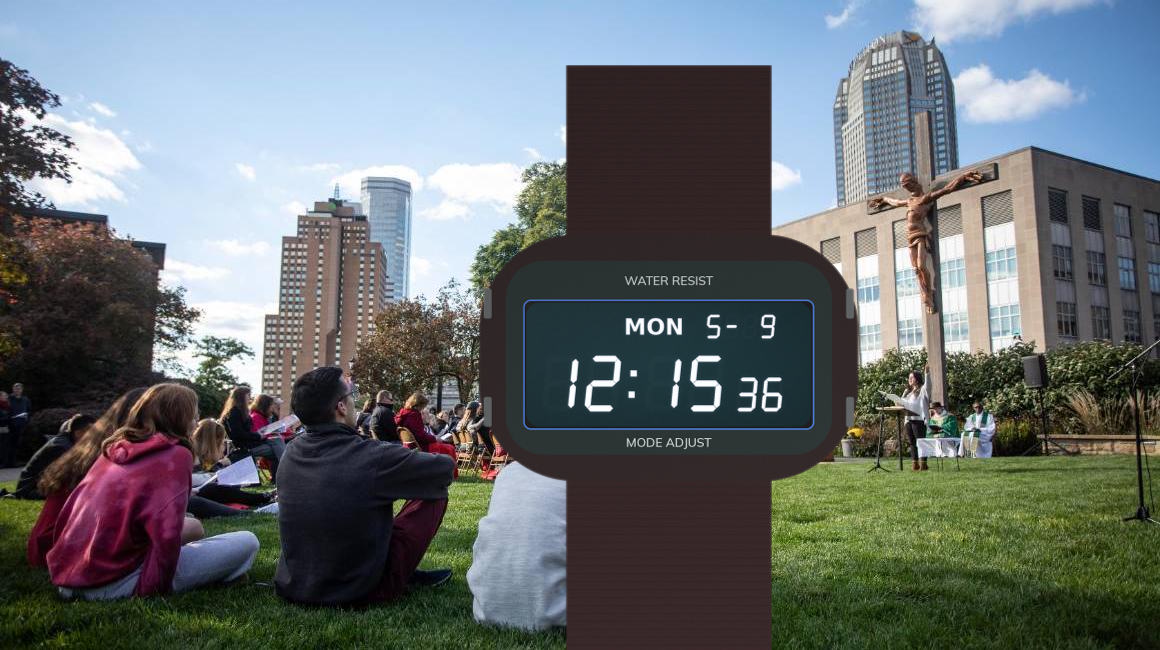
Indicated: 12,15,36
